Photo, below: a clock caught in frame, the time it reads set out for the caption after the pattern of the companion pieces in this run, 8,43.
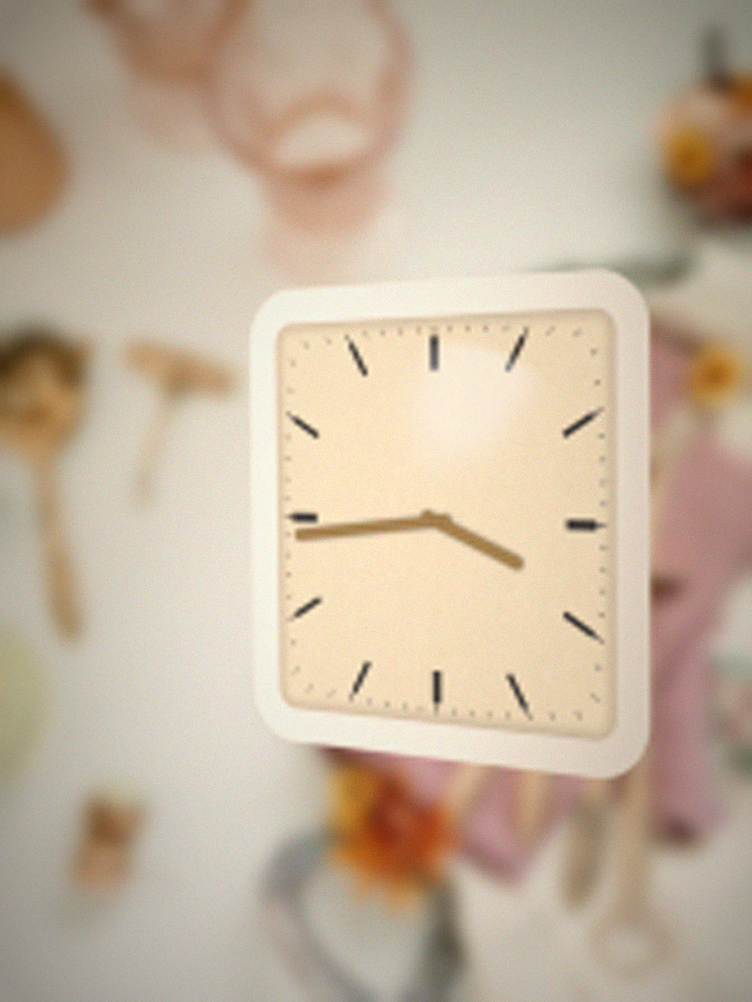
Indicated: 3,44
